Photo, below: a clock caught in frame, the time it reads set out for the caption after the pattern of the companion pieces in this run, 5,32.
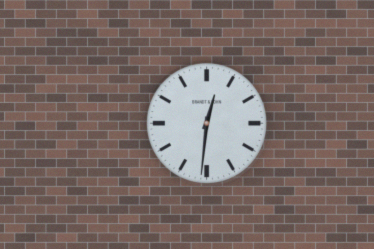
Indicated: 12,31
